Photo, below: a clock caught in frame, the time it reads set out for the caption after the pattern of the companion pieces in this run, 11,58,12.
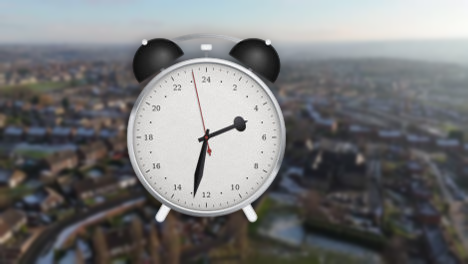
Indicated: 4,31,58
